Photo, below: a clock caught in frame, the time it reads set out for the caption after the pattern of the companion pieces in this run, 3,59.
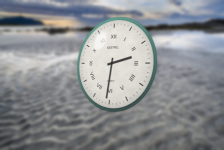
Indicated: 2,31
